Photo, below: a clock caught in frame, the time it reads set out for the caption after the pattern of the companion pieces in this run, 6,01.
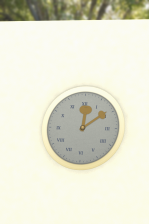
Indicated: 12,09
